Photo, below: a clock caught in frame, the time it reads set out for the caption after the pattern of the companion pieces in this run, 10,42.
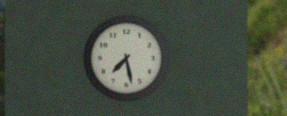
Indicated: 7,28
